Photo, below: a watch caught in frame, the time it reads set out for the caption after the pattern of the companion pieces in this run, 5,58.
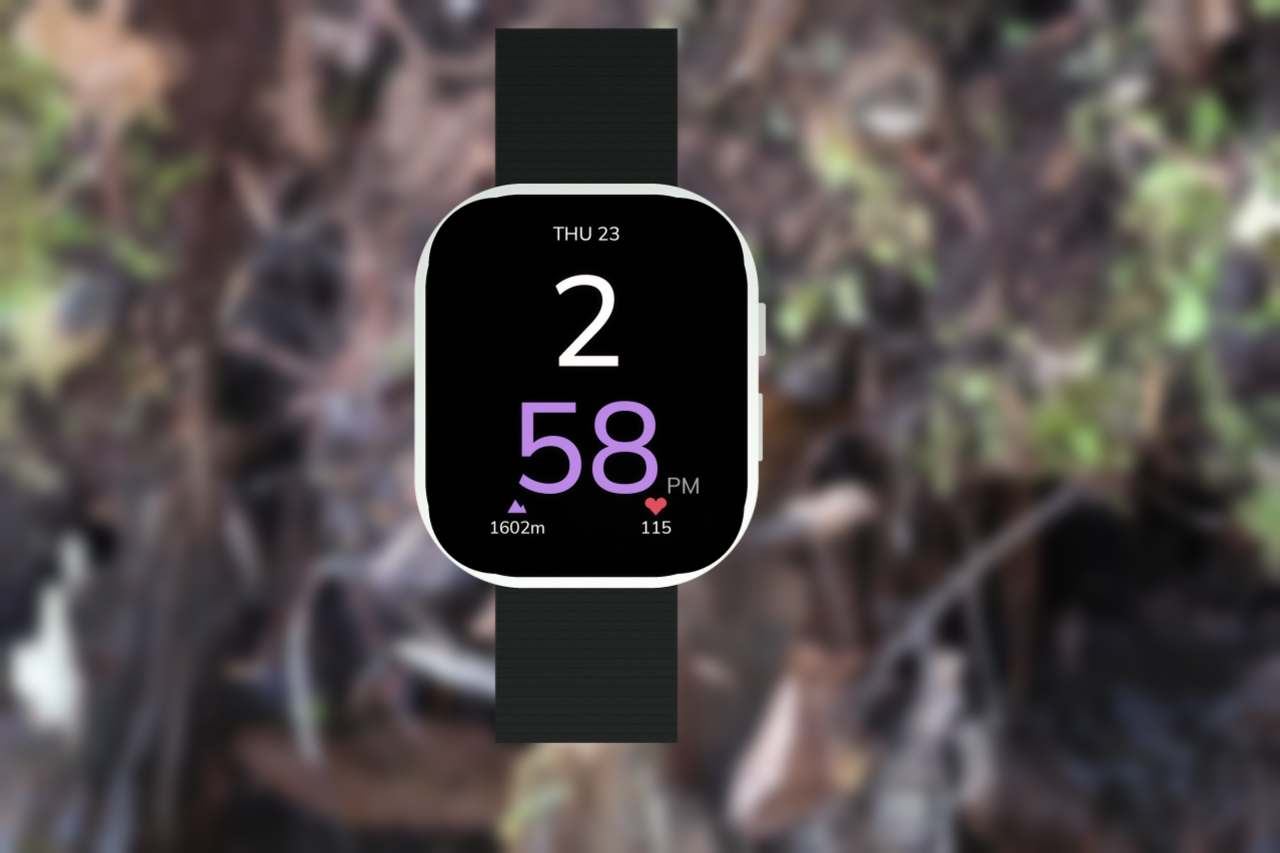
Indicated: 2,58
